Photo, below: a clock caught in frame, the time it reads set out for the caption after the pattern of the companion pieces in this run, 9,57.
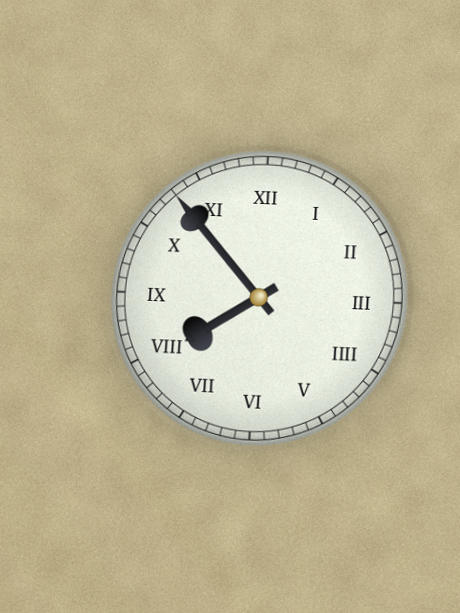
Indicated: 7,53
